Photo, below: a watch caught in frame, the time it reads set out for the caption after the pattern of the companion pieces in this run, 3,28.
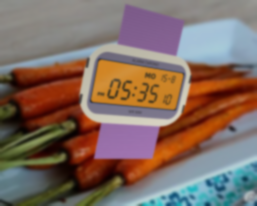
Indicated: 5,35
